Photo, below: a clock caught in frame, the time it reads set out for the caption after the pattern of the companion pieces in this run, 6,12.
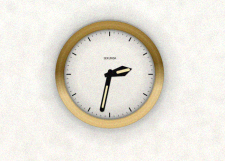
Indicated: 2,32
